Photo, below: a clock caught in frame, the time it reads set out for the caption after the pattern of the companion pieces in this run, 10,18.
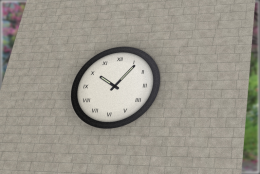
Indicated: 10,06
